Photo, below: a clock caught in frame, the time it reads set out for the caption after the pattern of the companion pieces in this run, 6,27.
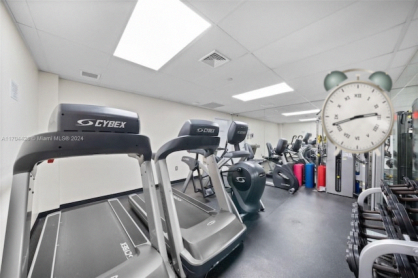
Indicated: 2,42
